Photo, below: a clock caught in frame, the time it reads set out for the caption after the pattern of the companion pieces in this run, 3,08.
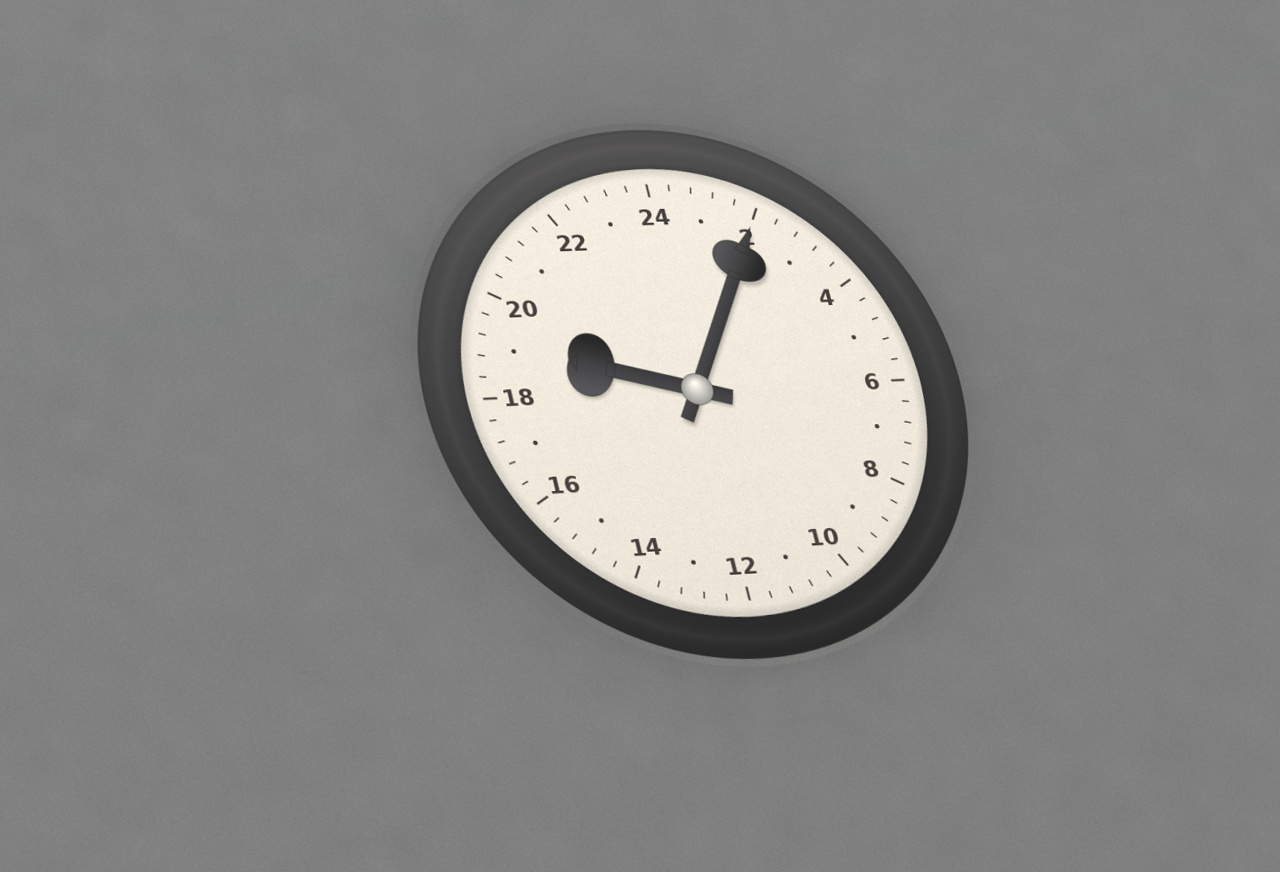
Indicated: 19,05
